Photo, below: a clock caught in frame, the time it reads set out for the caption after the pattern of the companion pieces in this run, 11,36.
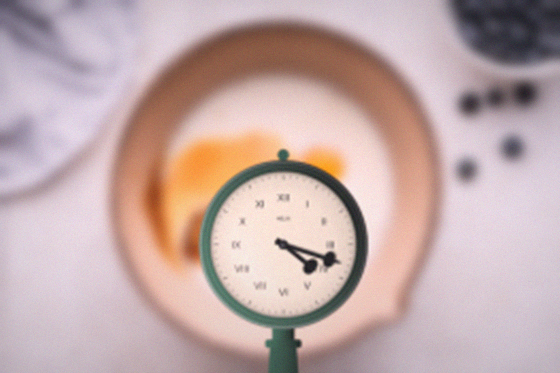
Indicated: 4,18
